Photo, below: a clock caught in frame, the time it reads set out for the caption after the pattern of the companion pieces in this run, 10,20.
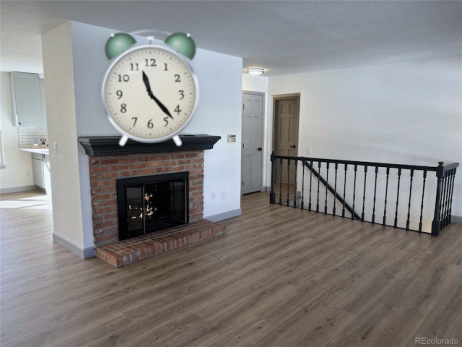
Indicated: 11,23
